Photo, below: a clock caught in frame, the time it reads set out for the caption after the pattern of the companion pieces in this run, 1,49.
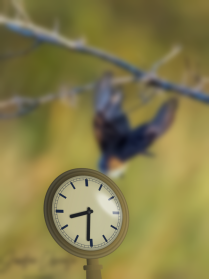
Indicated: 8,31
